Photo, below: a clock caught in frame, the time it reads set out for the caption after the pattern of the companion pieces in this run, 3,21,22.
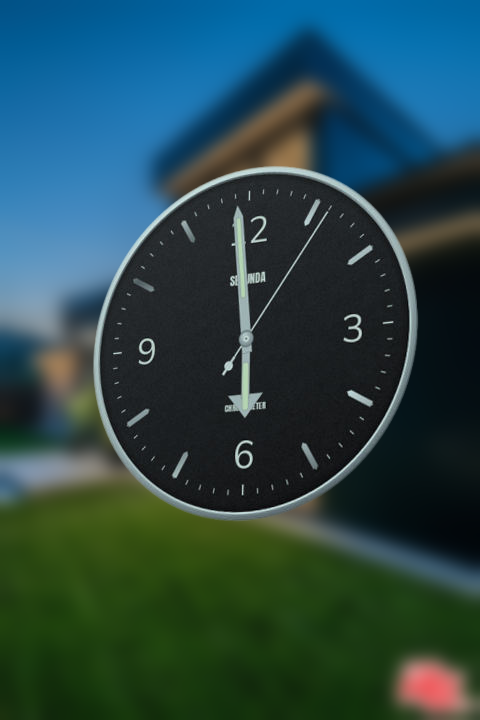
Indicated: 5,59,06
